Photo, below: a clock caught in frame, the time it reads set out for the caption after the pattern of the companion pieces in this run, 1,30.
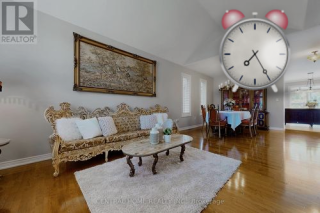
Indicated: 7,25
